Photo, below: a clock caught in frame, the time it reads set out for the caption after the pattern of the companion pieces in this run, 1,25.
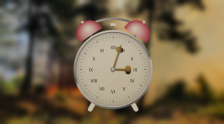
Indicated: 3,03
